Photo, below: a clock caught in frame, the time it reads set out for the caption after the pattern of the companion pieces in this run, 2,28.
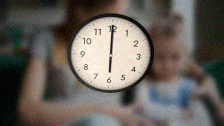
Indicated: 6,00
